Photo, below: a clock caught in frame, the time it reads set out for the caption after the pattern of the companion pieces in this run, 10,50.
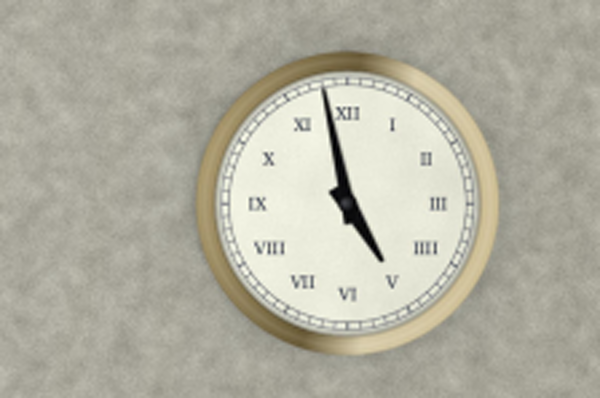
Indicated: 4,58
